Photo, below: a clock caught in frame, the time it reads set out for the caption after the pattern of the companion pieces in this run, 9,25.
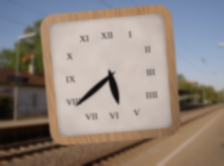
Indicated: 5,39
